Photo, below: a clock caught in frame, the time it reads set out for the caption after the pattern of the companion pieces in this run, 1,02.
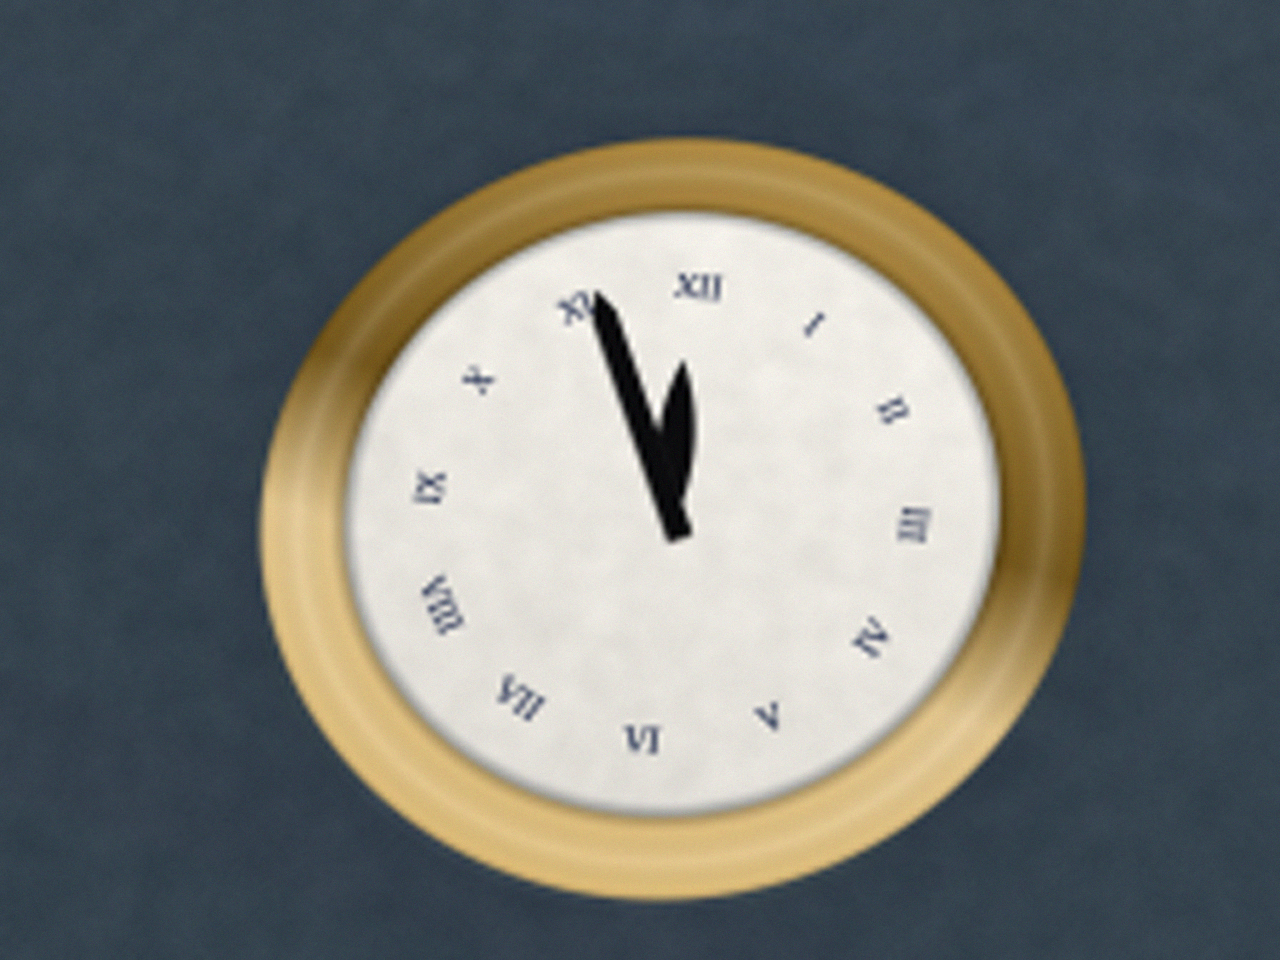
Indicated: 11,56
